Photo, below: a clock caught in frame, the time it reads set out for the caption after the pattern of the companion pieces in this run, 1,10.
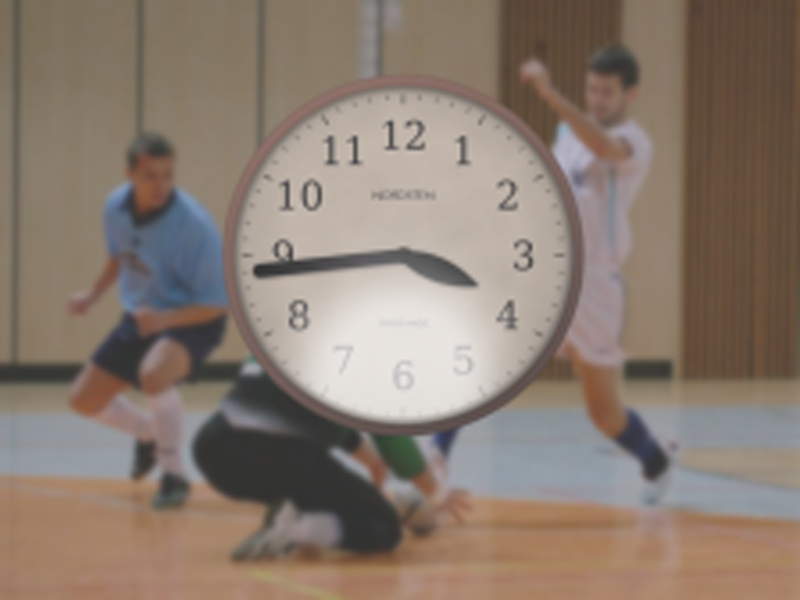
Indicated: 3,44
